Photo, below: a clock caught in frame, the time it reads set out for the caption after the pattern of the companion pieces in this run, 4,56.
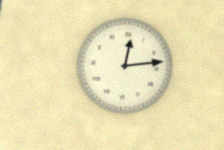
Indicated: 12,13
